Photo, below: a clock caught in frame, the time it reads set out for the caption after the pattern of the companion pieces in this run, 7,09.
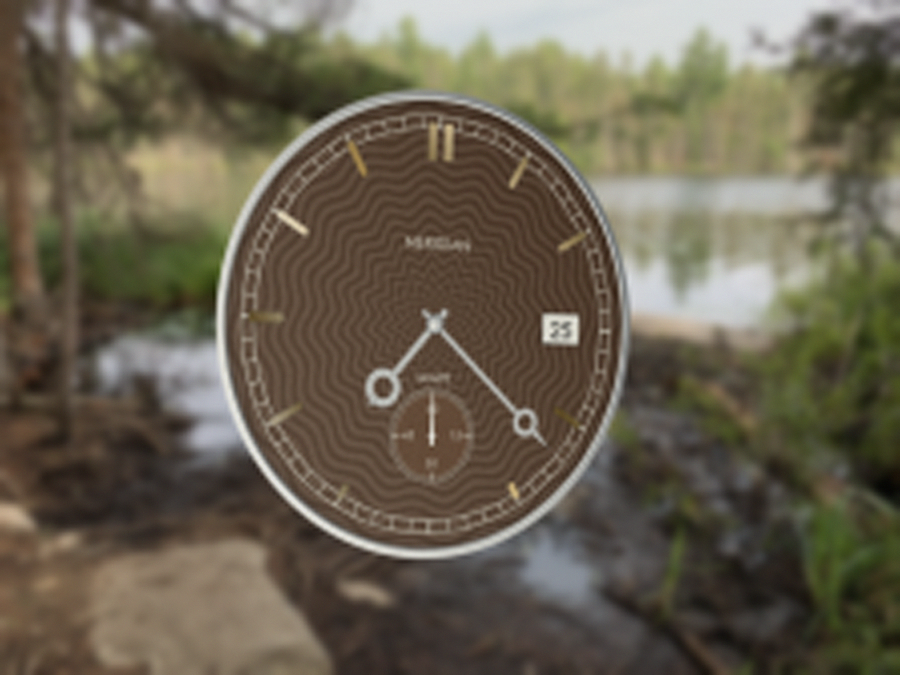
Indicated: 7,22
